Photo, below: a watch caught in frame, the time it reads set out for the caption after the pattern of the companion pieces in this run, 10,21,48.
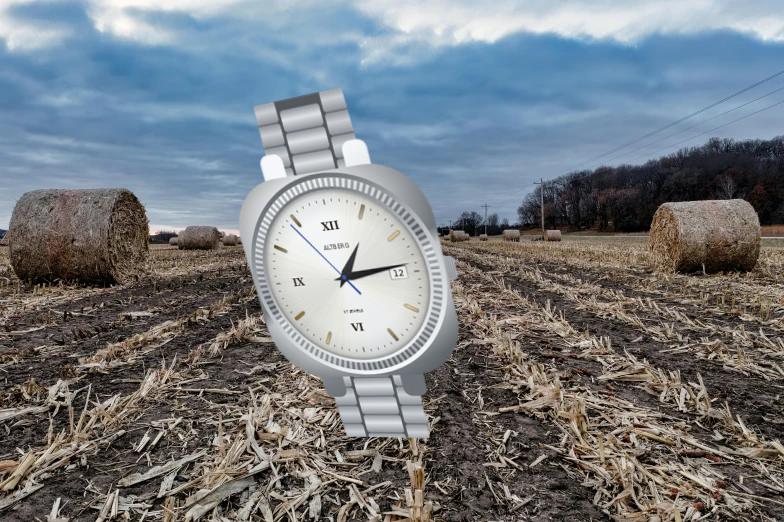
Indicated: 1,13,54
